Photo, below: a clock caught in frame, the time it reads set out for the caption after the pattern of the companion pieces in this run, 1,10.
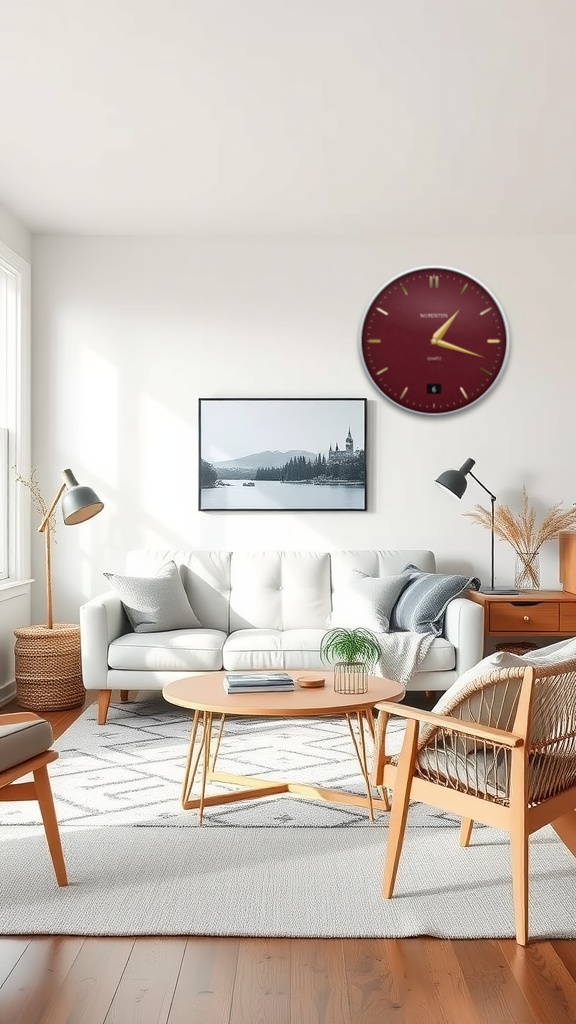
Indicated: 1,18
